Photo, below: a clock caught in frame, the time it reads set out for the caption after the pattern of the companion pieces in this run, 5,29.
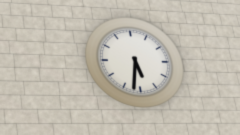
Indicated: 5,32
